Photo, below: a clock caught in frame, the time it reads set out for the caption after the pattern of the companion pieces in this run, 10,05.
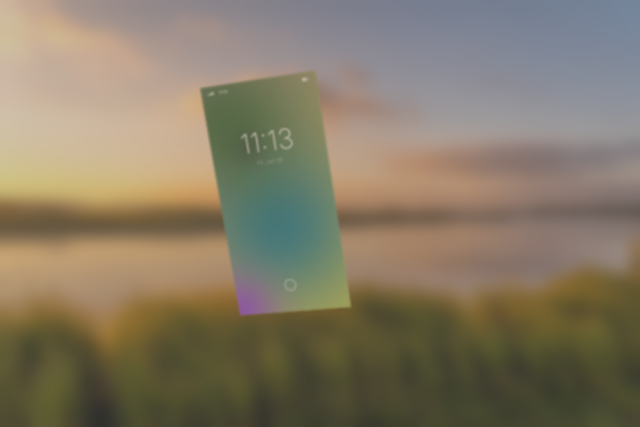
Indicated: 11,13
